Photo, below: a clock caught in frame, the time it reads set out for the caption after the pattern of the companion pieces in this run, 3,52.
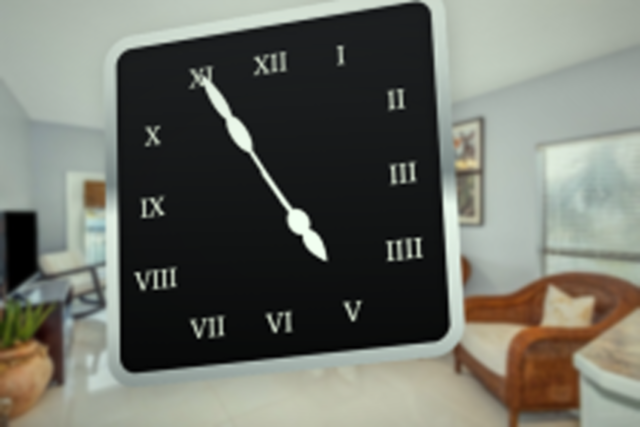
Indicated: 4,55
